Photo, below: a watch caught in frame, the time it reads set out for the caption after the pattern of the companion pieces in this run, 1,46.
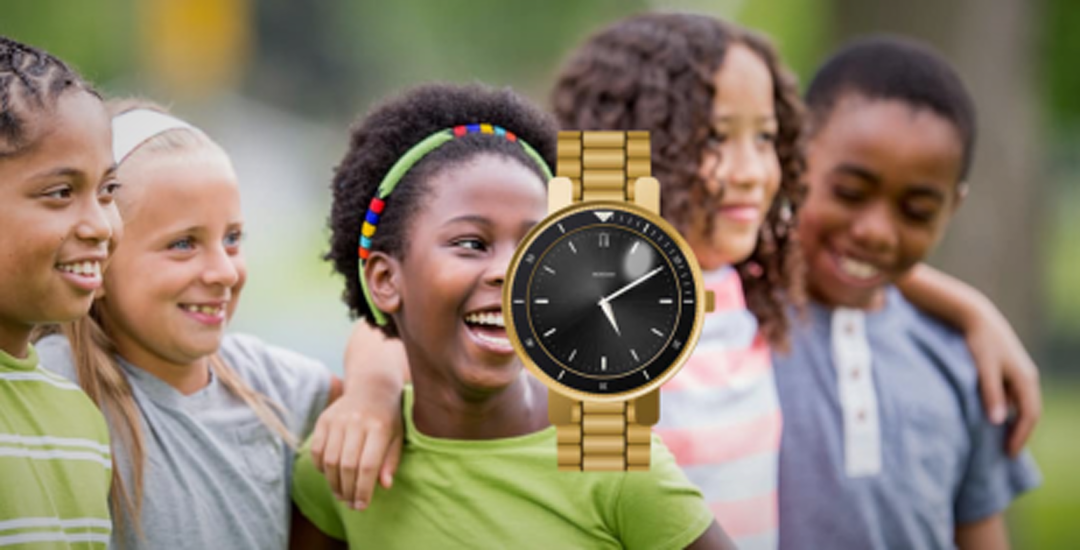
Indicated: 5,10
